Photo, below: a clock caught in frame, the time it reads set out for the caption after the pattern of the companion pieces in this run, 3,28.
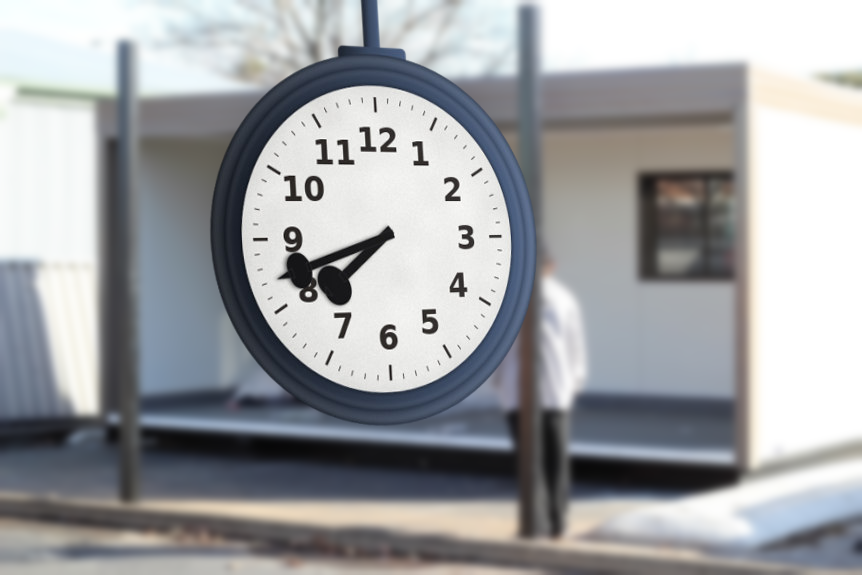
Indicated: 7,42
